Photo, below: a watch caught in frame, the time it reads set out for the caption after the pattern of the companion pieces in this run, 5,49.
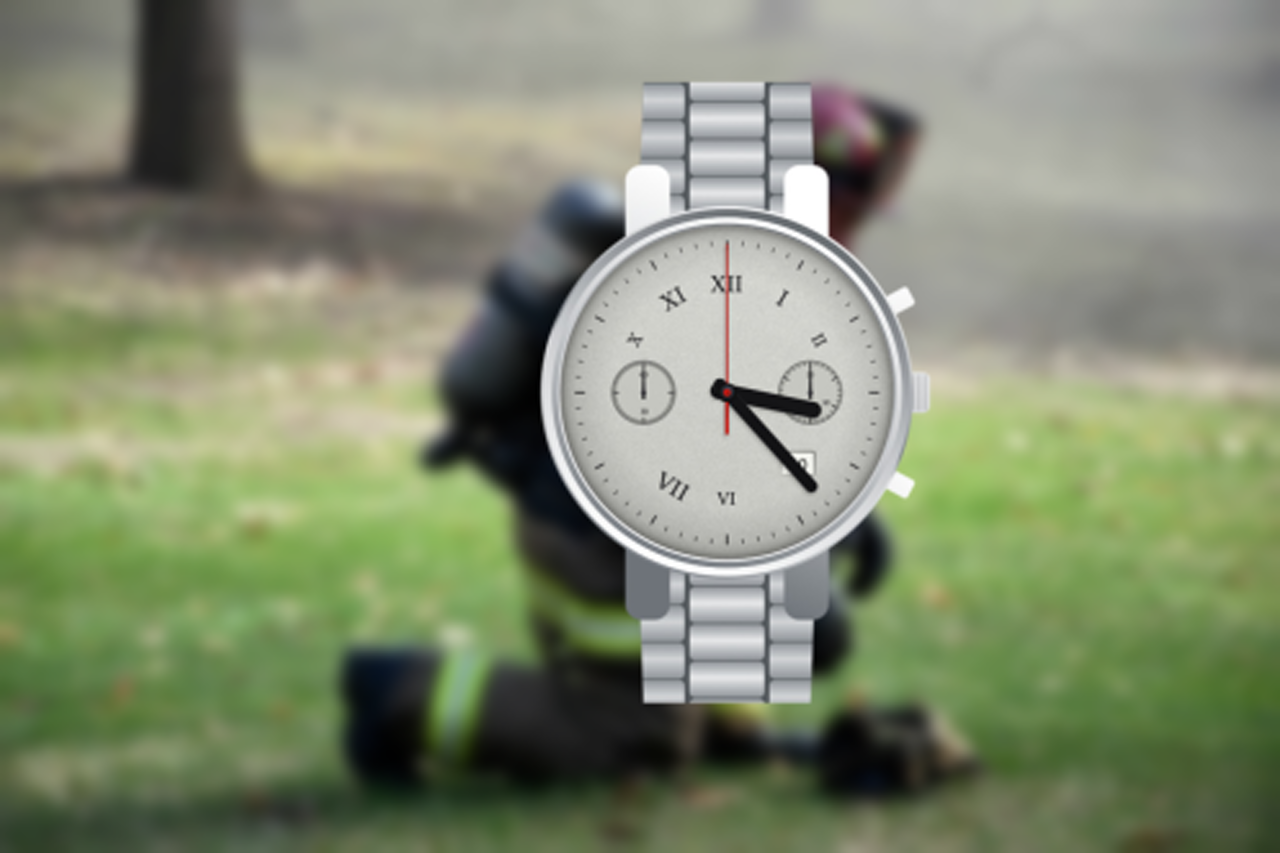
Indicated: 3,23
